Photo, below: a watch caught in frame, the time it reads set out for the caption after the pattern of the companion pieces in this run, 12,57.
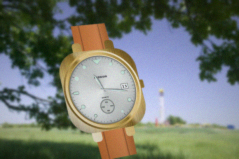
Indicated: 11,17
